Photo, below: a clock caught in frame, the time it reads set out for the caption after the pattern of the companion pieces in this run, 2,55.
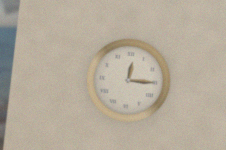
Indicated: 12,15
